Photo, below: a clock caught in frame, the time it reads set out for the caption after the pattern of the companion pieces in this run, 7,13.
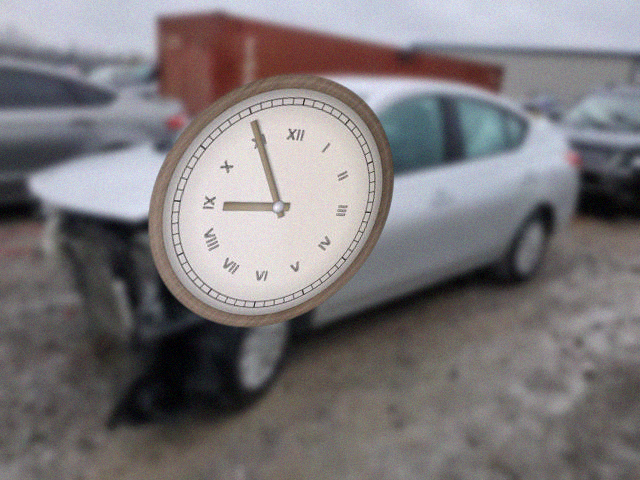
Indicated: 8,55
